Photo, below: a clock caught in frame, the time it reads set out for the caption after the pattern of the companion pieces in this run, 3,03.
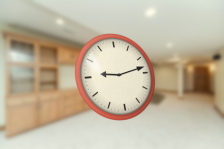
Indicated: 9,13
